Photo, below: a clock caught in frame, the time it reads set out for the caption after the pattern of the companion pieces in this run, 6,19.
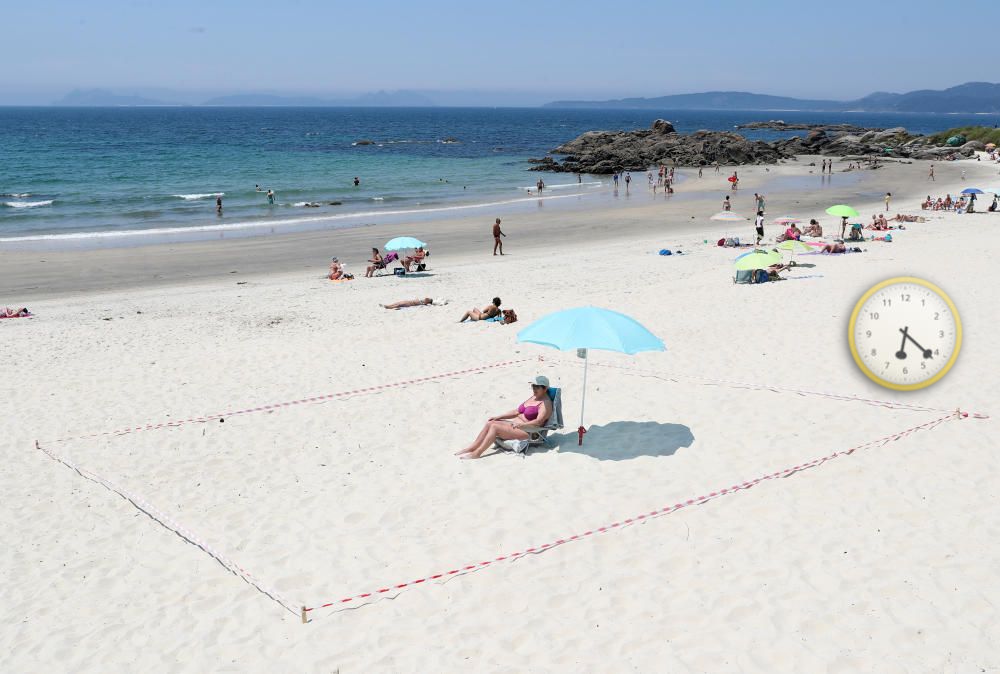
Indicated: 6,22
